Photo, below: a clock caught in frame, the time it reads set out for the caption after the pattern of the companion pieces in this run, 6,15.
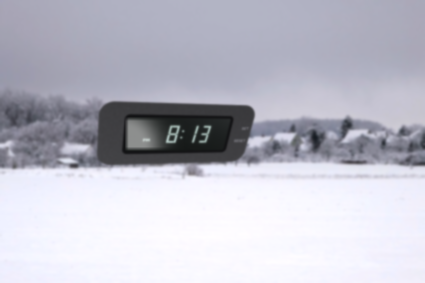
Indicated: 8,13
